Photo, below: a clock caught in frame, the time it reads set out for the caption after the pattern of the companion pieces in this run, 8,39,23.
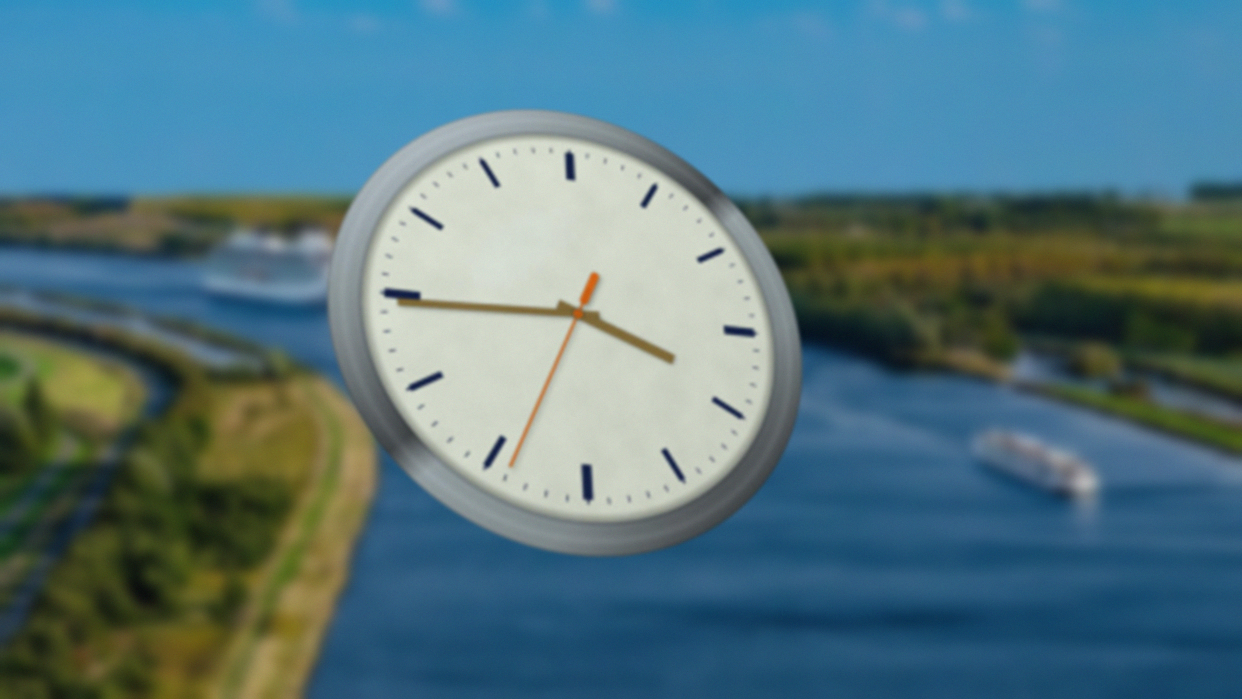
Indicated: 3,44,34
